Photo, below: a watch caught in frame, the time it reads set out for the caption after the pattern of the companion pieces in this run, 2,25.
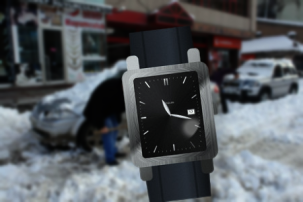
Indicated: 11,18
